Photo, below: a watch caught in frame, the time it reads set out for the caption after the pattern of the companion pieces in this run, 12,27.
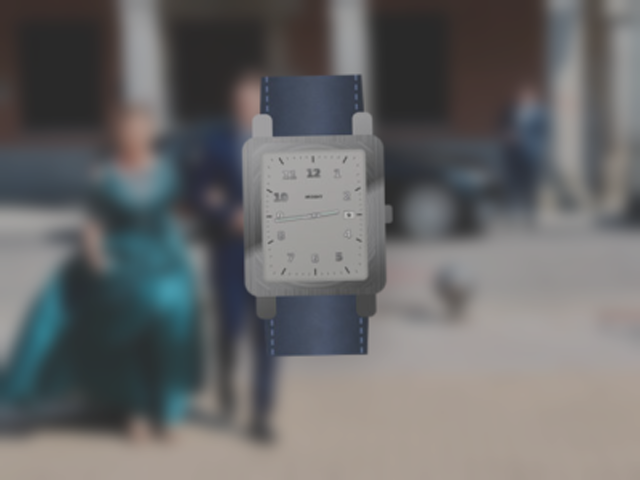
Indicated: 2,44
